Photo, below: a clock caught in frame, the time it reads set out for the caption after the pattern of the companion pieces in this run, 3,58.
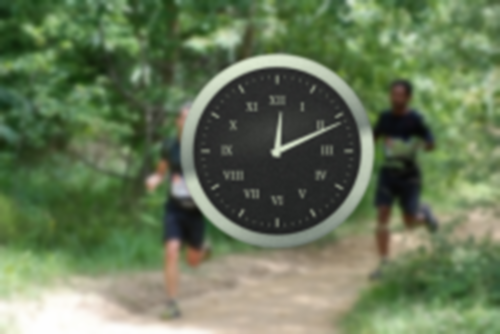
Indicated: 12,11
